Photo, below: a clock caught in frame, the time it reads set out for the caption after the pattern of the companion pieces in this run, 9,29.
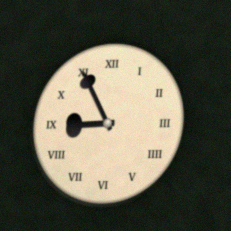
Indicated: 8,55
